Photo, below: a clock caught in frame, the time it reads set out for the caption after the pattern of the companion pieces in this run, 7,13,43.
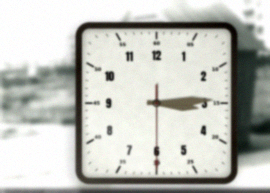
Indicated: 3,14,30
